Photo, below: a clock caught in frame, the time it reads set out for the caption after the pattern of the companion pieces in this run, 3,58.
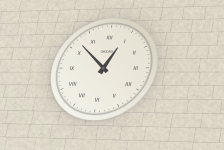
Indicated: 12,52
